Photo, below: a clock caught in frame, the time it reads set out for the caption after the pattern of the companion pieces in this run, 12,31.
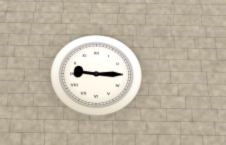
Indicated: 9,15
